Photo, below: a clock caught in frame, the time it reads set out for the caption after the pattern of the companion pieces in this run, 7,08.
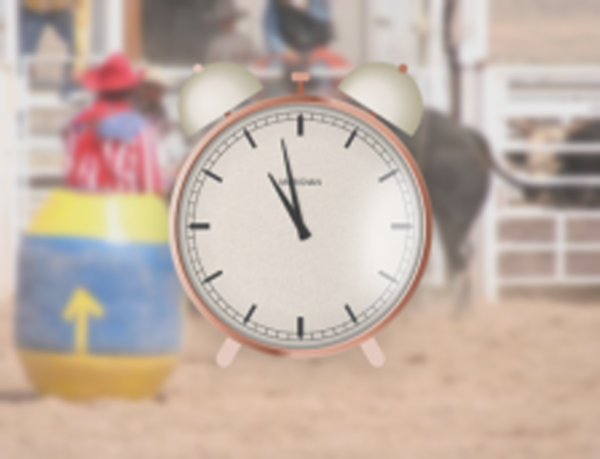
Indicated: 10,58
